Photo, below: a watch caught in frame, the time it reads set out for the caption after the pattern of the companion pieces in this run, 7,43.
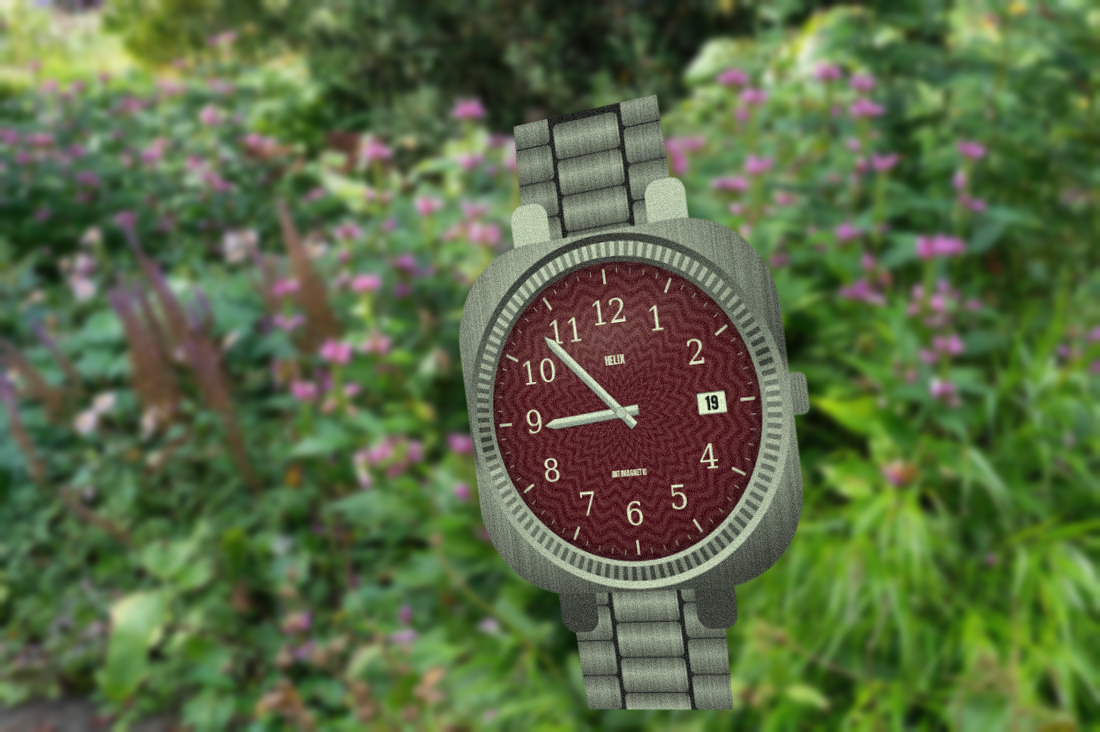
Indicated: 8,53
